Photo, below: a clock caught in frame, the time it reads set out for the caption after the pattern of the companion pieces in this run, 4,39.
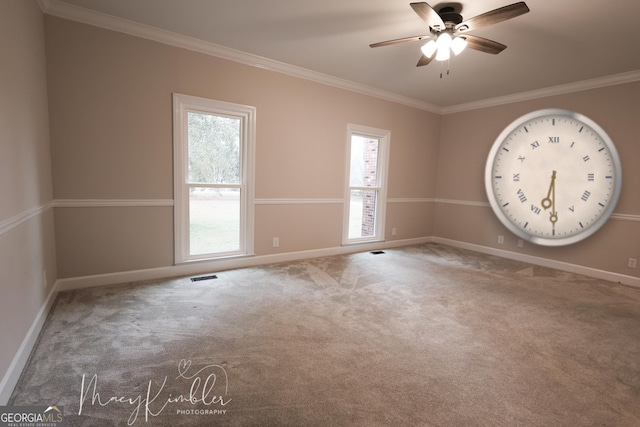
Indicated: 6,30
